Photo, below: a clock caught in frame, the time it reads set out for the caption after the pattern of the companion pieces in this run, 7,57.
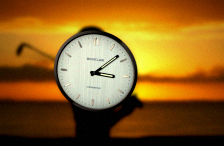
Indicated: 3,08
